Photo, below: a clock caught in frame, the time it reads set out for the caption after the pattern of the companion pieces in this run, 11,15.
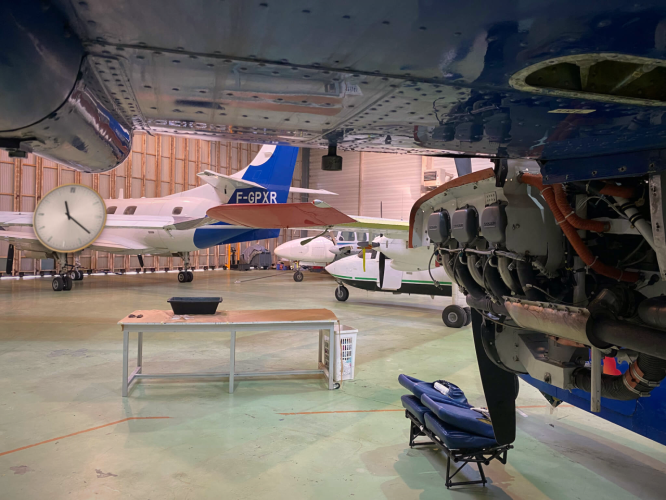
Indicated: 11,21
